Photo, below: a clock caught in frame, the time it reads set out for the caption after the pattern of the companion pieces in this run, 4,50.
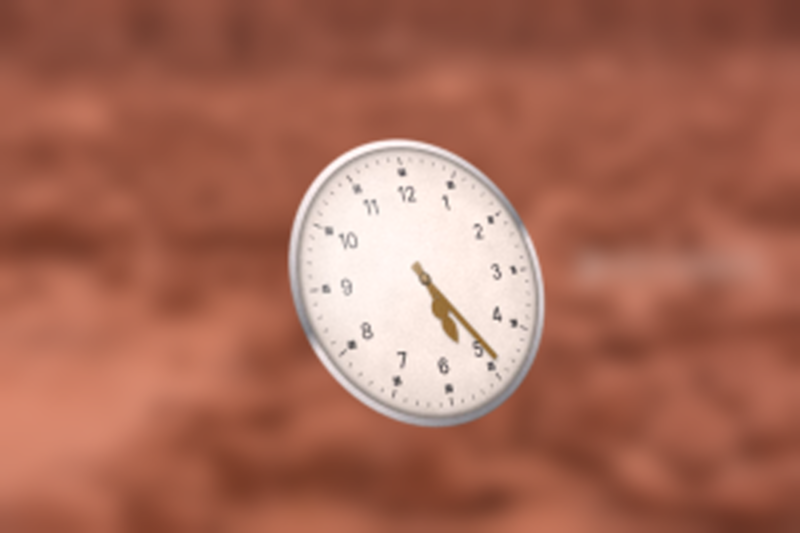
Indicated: 5,24
